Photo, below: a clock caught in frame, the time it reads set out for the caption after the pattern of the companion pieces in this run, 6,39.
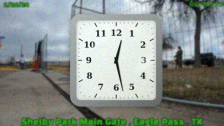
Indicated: 12,28
